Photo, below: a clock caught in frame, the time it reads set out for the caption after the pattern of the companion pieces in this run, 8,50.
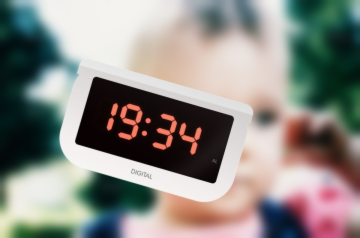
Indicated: 19,34
